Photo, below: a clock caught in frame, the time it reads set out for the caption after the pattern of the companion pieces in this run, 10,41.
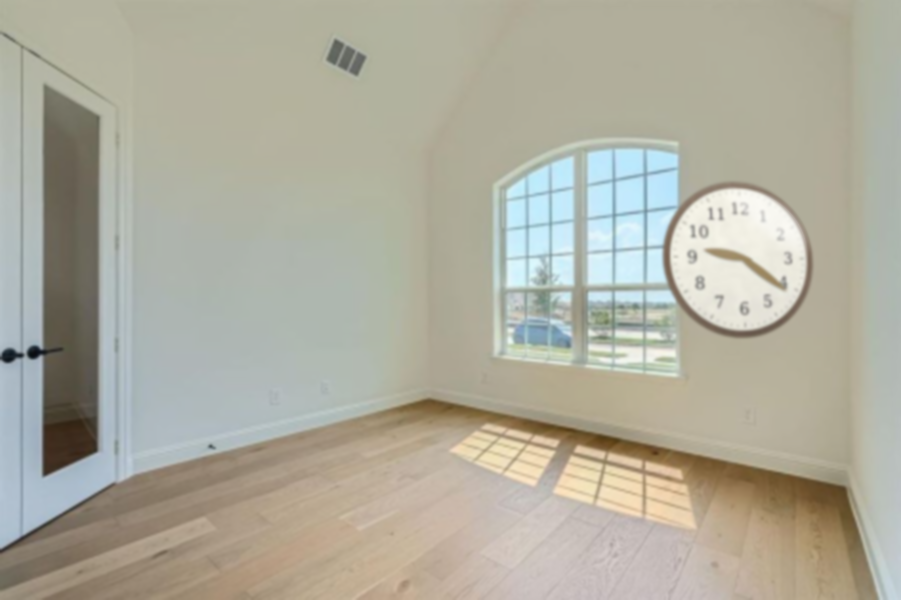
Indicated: 9,21
